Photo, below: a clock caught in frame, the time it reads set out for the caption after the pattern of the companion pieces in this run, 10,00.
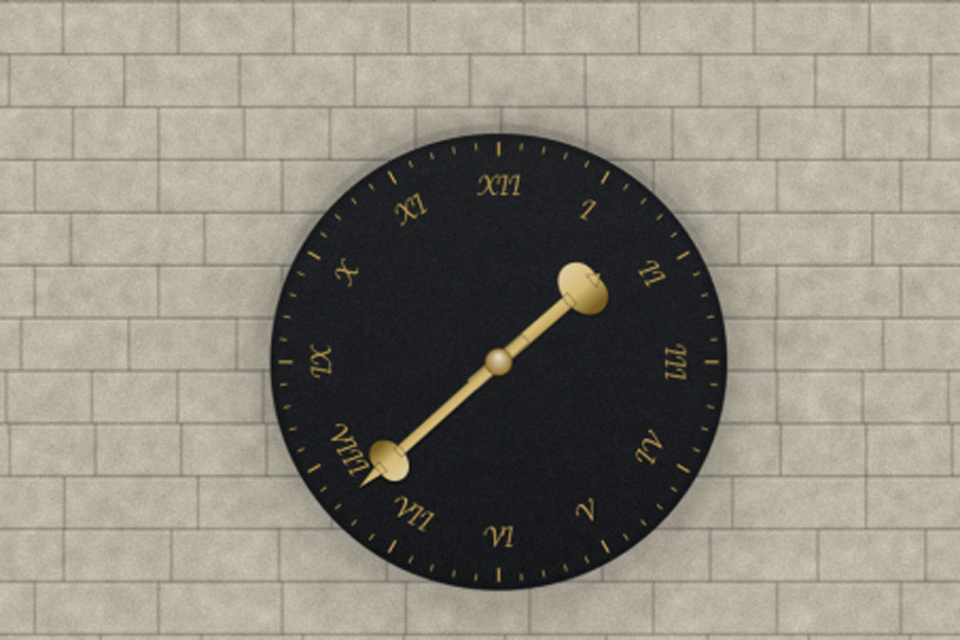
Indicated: 1,38
